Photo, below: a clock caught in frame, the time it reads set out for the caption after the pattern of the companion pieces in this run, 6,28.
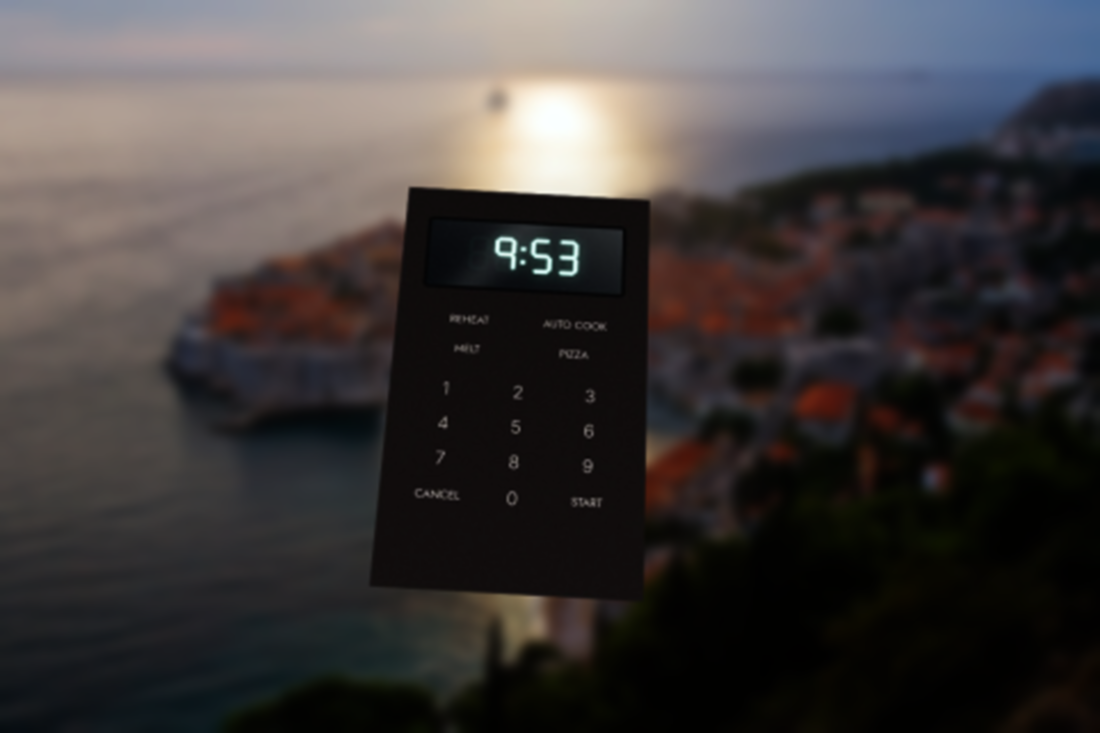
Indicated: 9,53
